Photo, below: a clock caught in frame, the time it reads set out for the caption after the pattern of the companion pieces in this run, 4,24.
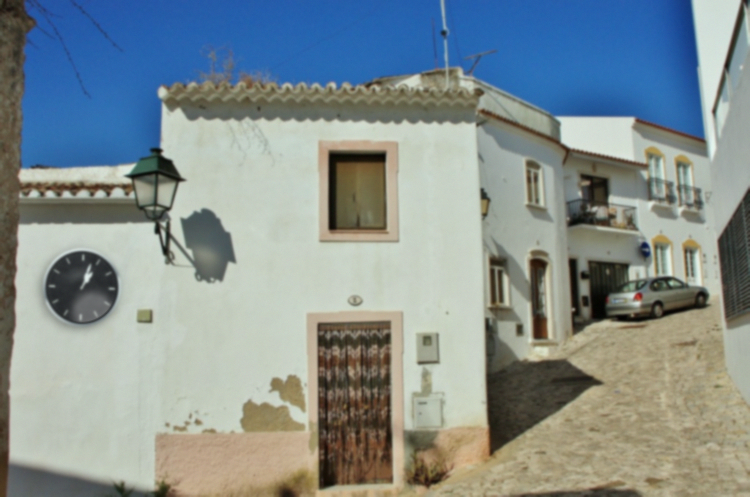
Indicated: 1,03
